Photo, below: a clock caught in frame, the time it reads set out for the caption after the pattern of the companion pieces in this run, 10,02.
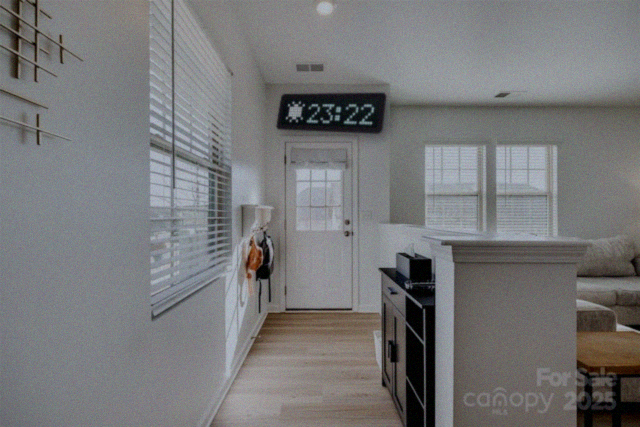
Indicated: 23,22
